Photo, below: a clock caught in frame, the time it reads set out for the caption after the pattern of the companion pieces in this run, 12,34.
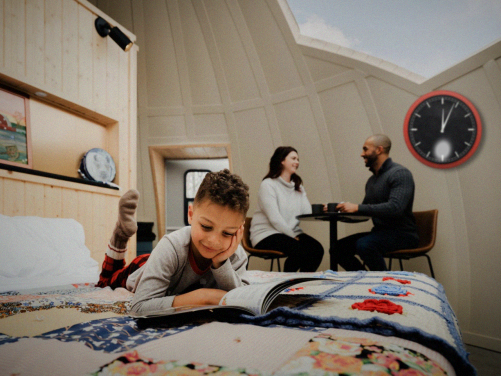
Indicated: 12,04
